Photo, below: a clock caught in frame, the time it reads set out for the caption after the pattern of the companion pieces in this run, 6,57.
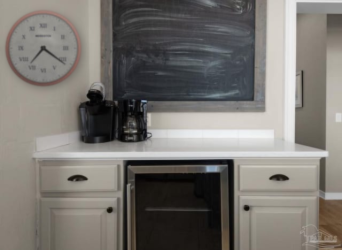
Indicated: 7,21
